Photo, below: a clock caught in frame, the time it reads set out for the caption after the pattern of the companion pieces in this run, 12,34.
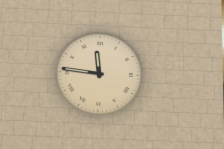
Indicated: 11,46
